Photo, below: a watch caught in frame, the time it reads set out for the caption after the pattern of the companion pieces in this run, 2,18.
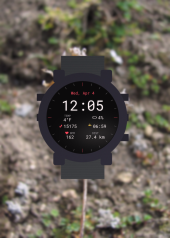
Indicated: 12,05
